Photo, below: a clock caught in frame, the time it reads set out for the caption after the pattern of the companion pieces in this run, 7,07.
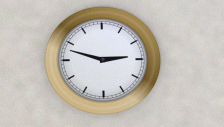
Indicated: 2,48
